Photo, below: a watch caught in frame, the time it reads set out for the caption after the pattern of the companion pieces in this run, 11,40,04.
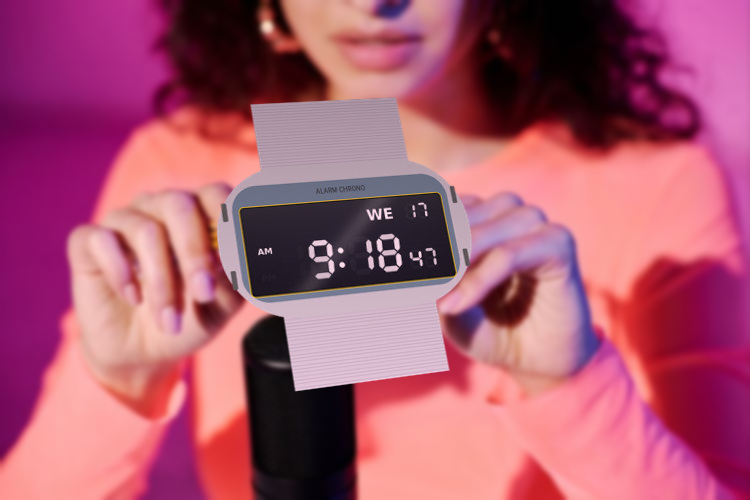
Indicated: 9,18,47
